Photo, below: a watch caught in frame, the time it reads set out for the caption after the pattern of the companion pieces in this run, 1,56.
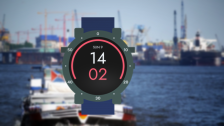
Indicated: 14,02
